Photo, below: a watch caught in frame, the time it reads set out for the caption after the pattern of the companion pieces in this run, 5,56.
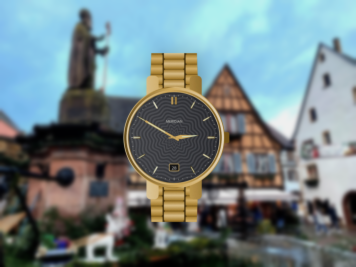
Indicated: 2,50
